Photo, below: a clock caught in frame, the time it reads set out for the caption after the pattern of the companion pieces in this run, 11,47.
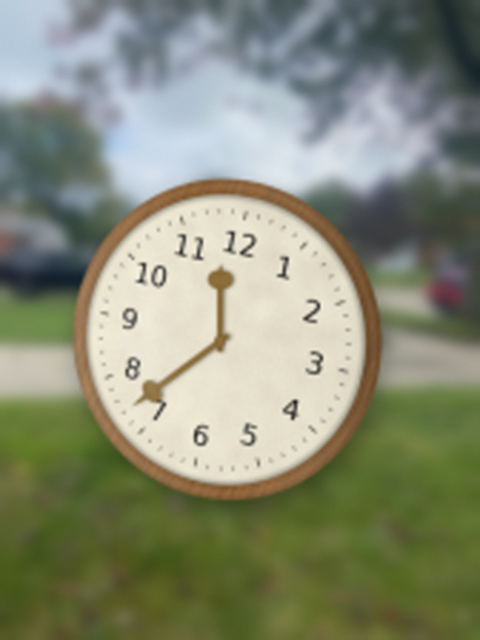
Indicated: 11,37
